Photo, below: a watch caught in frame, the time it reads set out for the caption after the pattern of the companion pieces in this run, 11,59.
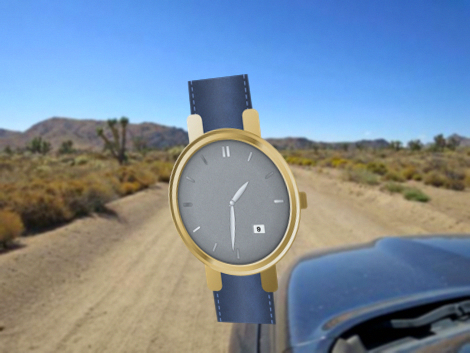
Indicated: 1,31
